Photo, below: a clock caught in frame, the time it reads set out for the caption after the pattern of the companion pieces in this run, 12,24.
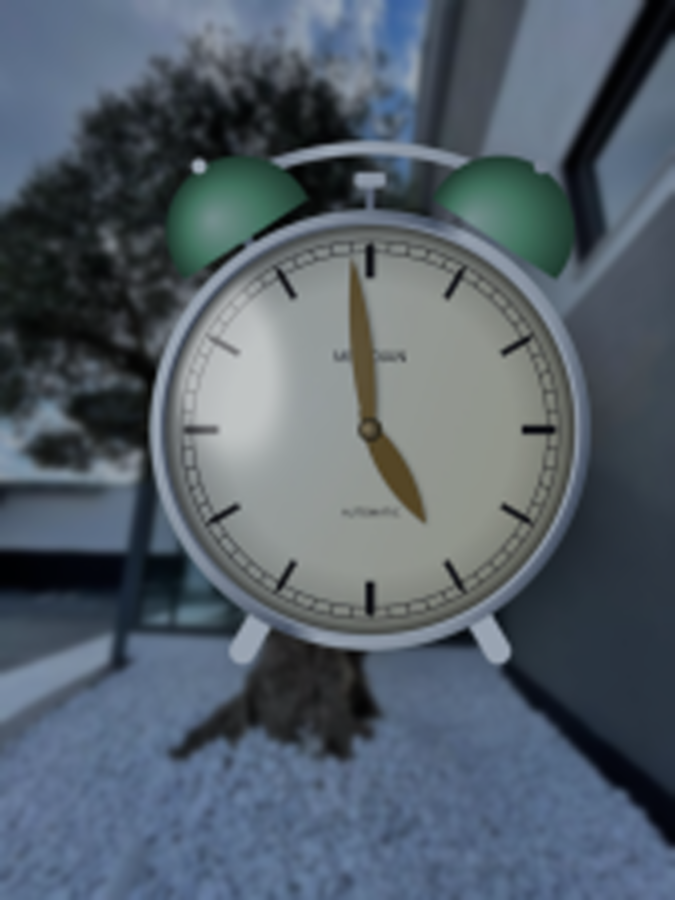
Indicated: 4,59
